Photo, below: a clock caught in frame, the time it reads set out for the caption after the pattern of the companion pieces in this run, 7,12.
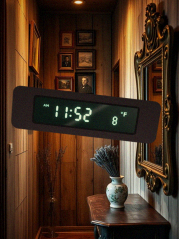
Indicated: 11,52
